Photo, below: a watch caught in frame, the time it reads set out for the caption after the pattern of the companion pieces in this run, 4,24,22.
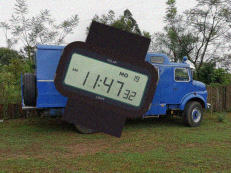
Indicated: 11,47,32
